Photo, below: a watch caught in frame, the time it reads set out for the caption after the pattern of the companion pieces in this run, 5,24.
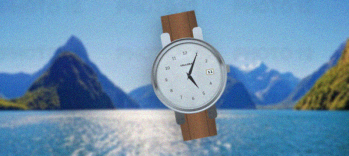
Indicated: 5,05
